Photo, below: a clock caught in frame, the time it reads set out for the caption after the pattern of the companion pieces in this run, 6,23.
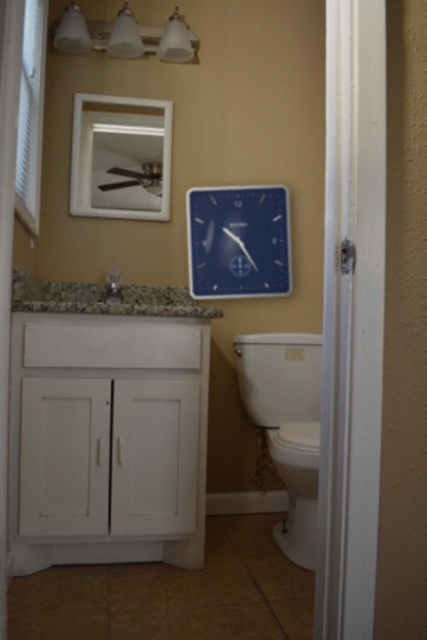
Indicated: 10,25
